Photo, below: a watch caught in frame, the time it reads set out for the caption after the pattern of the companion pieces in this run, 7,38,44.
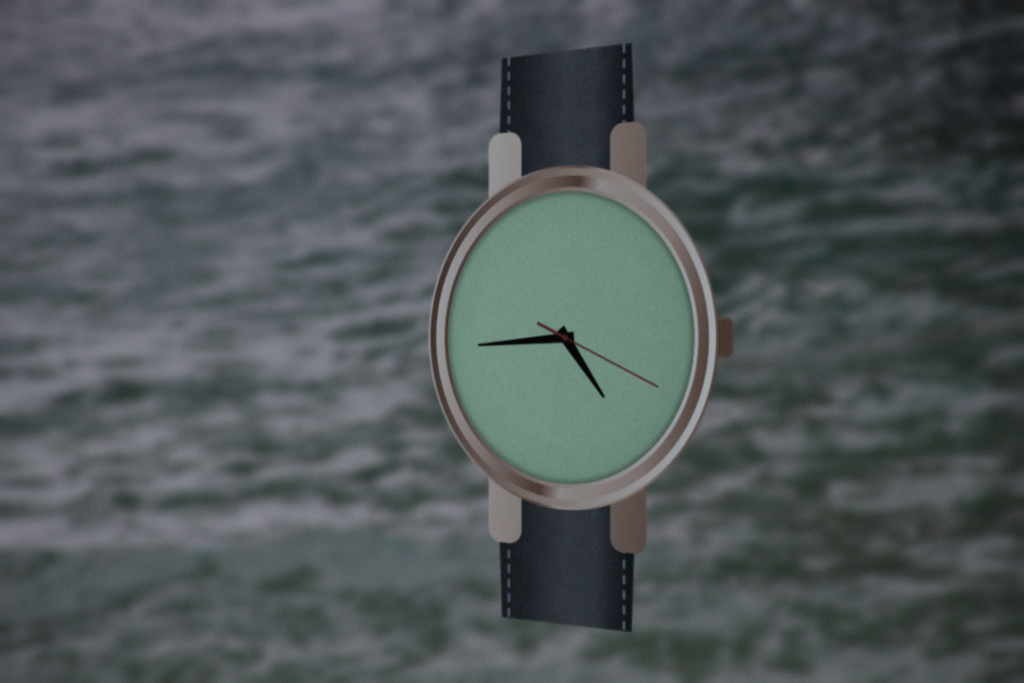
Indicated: 4,44,19
